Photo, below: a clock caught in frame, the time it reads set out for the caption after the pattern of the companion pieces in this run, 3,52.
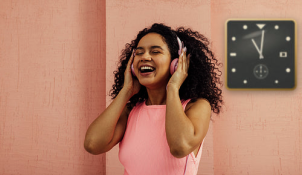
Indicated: 11,01
